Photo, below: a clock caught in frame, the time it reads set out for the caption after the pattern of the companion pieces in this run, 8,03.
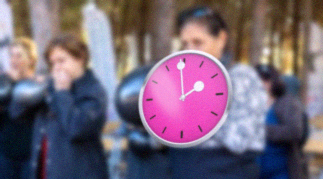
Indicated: 1,59
